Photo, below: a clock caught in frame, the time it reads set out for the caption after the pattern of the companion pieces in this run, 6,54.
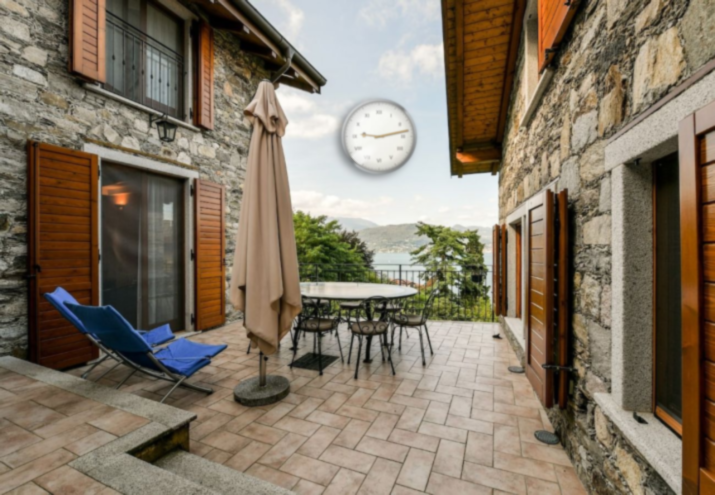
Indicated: 9,13
